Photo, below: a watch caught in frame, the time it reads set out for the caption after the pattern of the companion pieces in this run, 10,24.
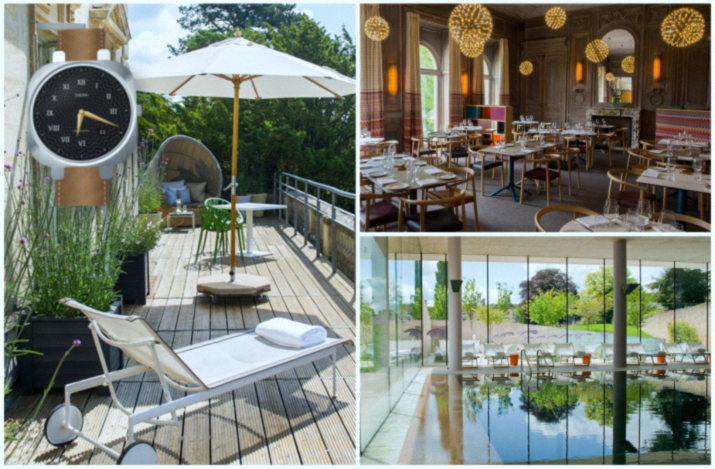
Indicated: 6,19
